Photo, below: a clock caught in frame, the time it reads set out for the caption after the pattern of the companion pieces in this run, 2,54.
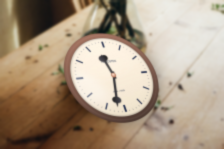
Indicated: 11,32
